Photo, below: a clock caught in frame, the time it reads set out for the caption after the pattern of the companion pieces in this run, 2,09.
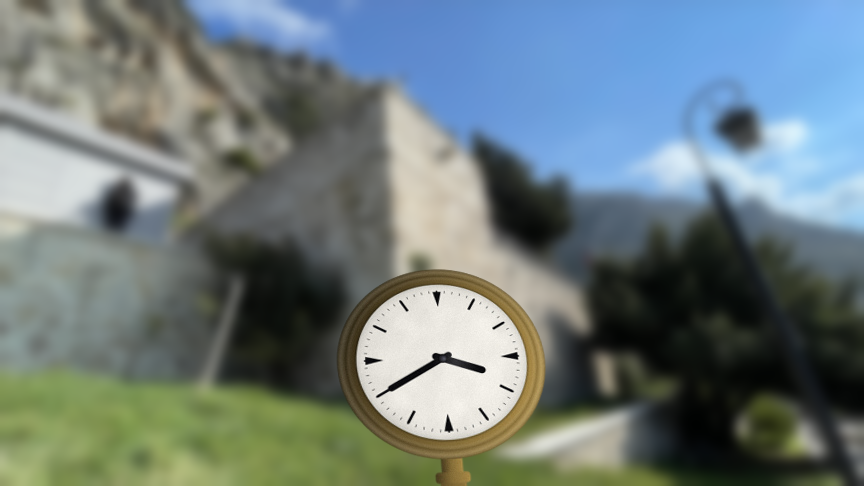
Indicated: 3,40
